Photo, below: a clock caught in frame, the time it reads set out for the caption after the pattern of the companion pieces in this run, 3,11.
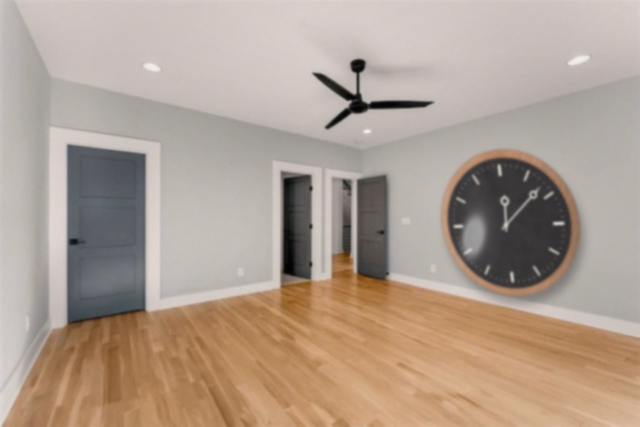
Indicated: 12,08
